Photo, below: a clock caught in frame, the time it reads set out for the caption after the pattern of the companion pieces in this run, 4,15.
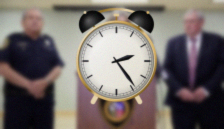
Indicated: 2,24
